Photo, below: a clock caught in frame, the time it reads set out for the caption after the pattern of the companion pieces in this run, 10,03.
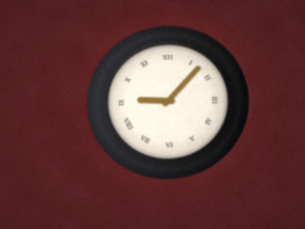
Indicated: 9,07
